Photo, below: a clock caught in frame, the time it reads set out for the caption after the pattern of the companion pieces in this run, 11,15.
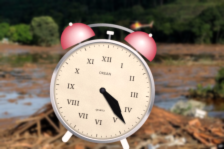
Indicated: 4,23
